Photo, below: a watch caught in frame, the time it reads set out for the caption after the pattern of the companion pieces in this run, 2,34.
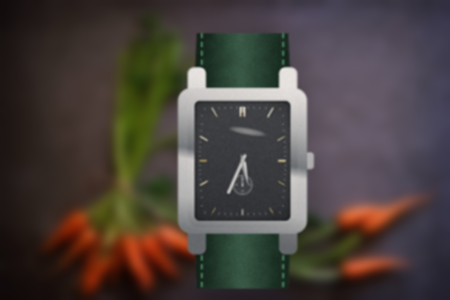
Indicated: 5,34
